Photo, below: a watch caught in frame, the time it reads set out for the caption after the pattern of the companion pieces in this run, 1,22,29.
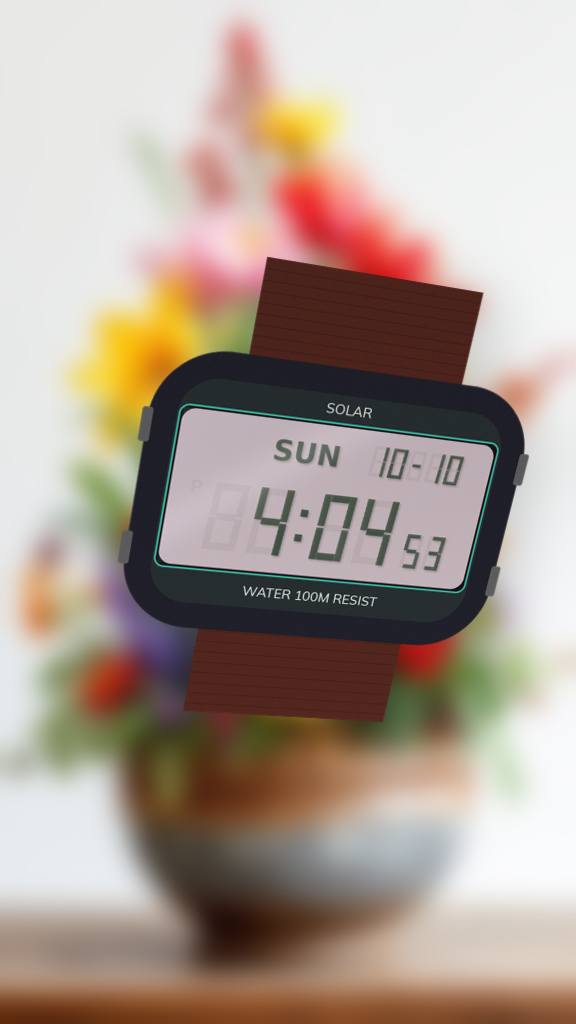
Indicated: 4,04,53
